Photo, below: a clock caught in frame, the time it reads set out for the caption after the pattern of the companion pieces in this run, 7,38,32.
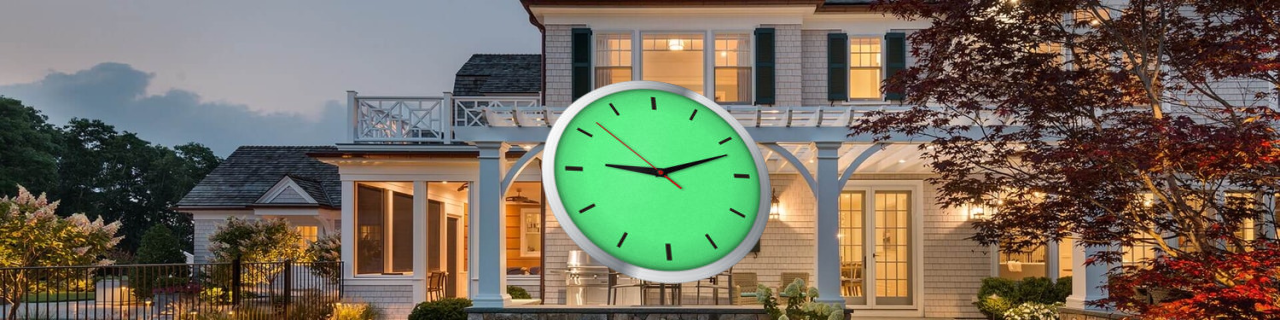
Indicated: 9,11,52
